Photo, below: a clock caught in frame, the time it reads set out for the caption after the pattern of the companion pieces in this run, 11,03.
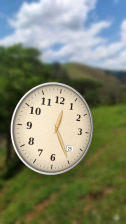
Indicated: 12,25
